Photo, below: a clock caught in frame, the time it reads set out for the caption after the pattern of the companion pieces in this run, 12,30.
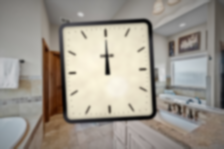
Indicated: 12,00
